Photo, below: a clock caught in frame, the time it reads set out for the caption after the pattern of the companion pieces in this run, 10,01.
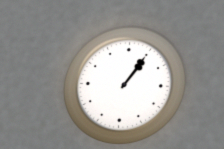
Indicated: 1,05
